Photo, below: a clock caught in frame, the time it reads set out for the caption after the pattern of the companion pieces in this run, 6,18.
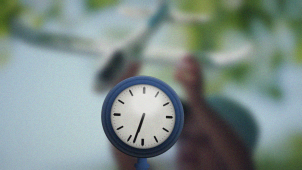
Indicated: 6,33
